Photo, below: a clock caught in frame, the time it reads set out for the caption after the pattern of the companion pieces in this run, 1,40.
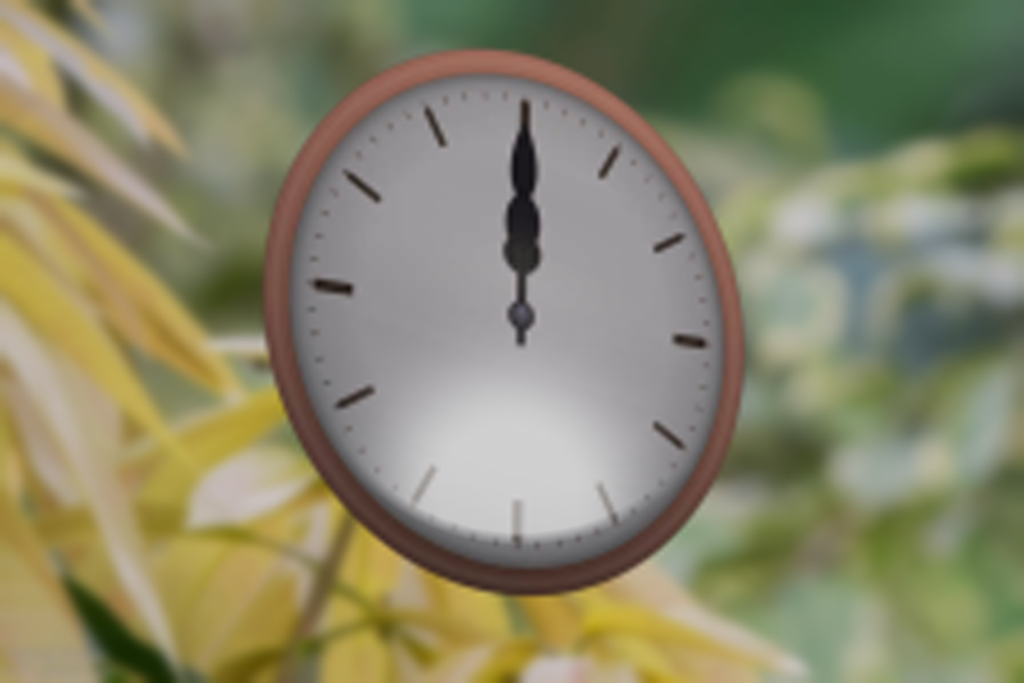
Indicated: 12,00
